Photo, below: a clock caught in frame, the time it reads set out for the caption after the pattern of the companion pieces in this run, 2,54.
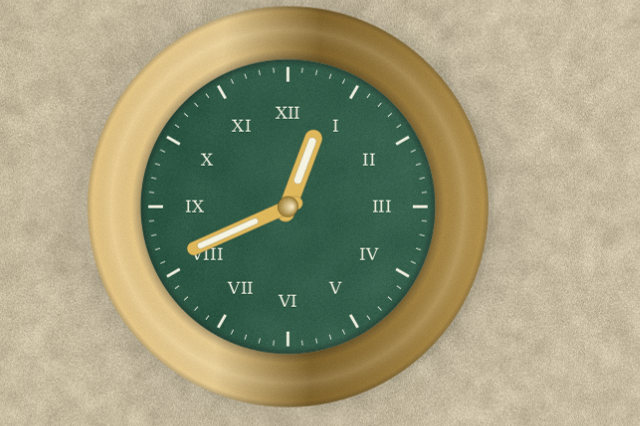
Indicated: 12,41
